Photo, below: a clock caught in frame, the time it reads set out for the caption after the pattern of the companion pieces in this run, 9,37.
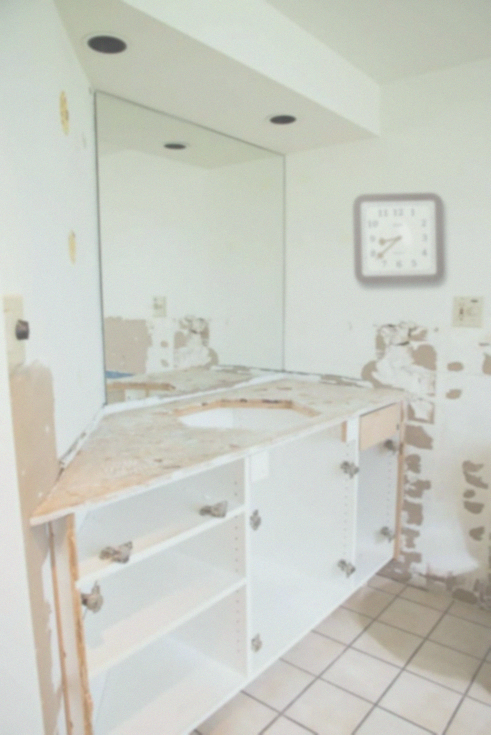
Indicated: 8,38
